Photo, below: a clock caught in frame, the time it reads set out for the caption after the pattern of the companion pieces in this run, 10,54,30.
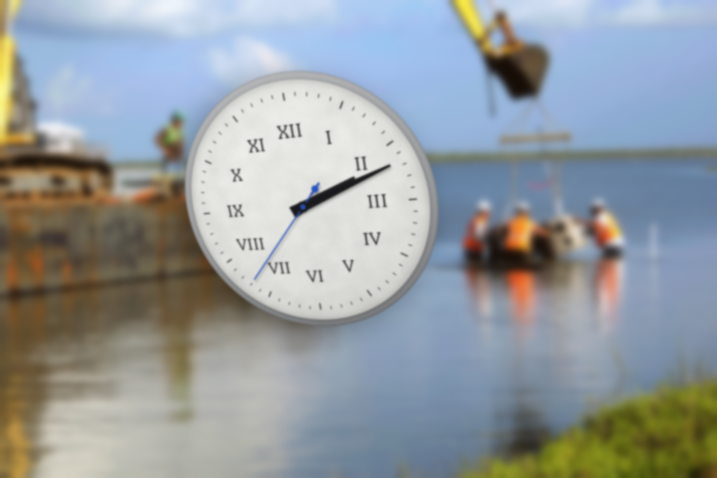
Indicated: 2,11,37
